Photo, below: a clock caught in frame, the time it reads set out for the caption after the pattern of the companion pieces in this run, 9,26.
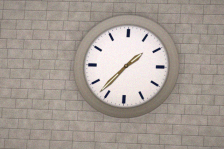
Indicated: 1,37
